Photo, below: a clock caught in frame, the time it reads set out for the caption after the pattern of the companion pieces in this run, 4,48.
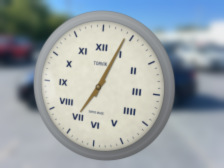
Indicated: 7,04
